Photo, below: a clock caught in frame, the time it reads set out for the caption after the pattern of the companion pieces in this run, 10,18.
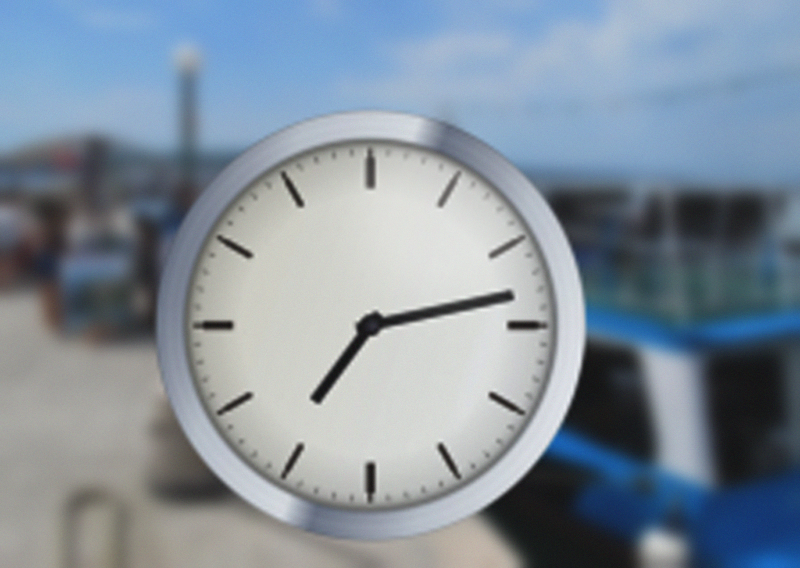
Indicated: 7,13
